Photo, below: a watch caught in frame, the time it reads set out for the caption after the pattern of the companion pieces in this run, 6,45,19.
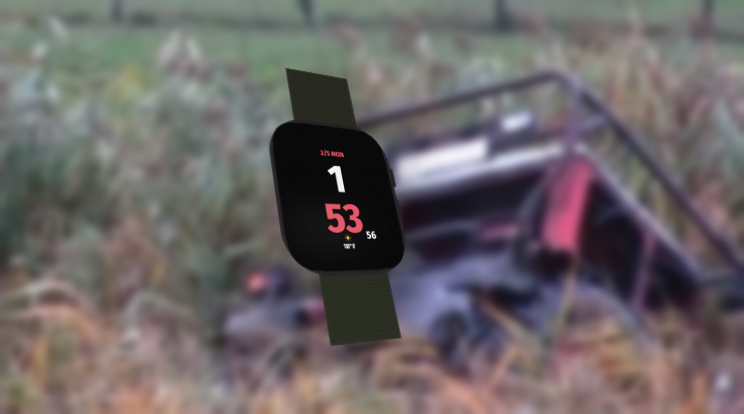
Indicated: 1,53,56
